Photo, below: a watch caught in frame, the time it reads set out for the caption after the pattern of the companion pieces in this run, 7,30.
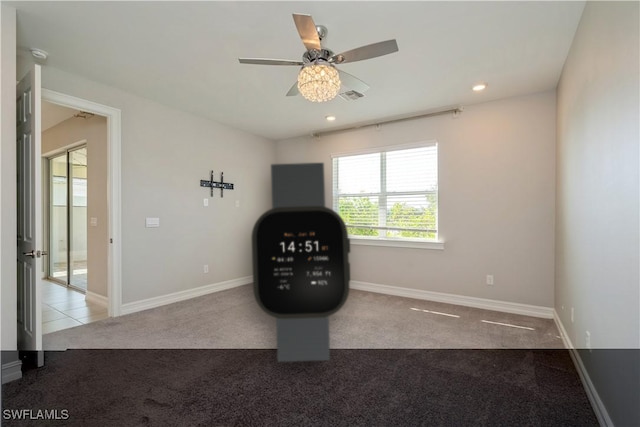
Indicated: 14,51
